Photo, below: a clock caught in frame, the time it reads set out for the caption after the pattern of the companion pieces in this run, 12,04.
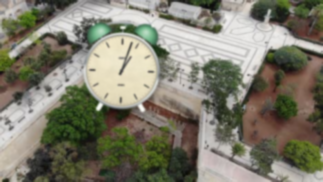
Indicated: 1,03
